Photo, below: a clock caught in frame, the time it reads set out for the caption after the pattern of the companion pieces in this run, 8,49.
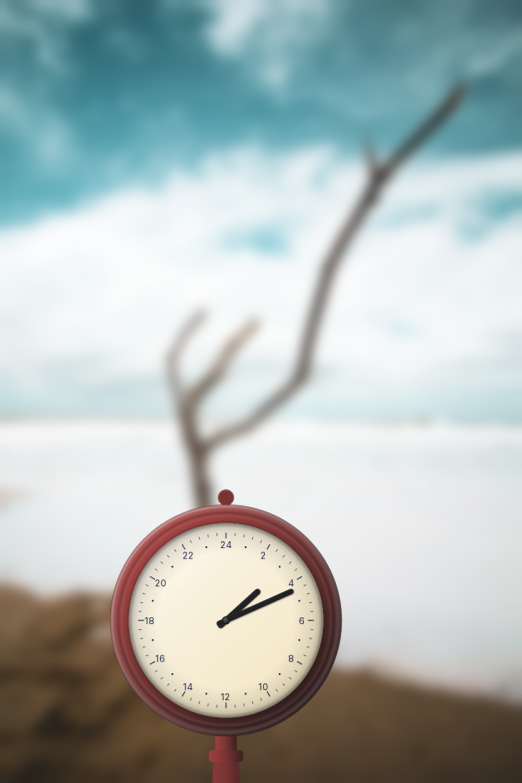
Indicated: 3,11
